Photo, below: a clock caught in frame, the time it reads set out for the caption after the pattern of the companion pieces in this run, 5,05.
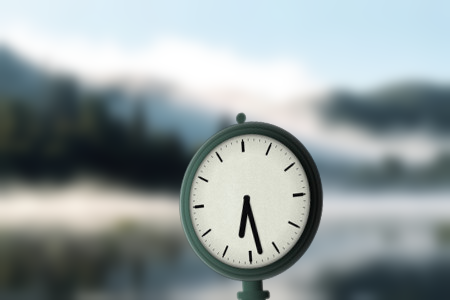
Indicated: 6,28
